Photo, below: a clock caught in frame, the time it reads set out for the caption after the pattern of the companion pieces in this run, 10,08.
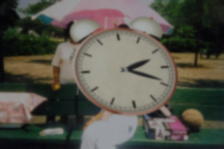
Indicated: 2,19
